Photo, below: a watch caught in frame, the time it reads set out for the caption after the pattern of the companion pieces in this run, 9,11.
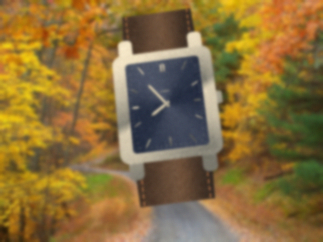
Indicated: 7,54
